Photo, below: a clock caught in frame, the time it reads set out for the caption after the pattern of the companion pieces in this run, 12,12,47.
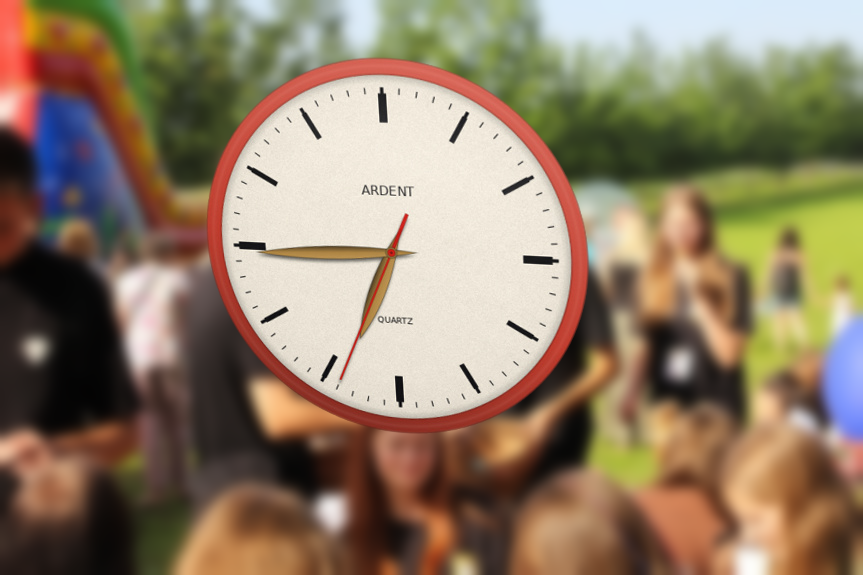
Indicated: 6,44,34
